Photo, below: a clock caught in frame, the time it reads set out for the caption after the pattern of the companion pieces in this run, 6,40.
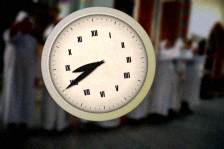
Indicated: 8,40
